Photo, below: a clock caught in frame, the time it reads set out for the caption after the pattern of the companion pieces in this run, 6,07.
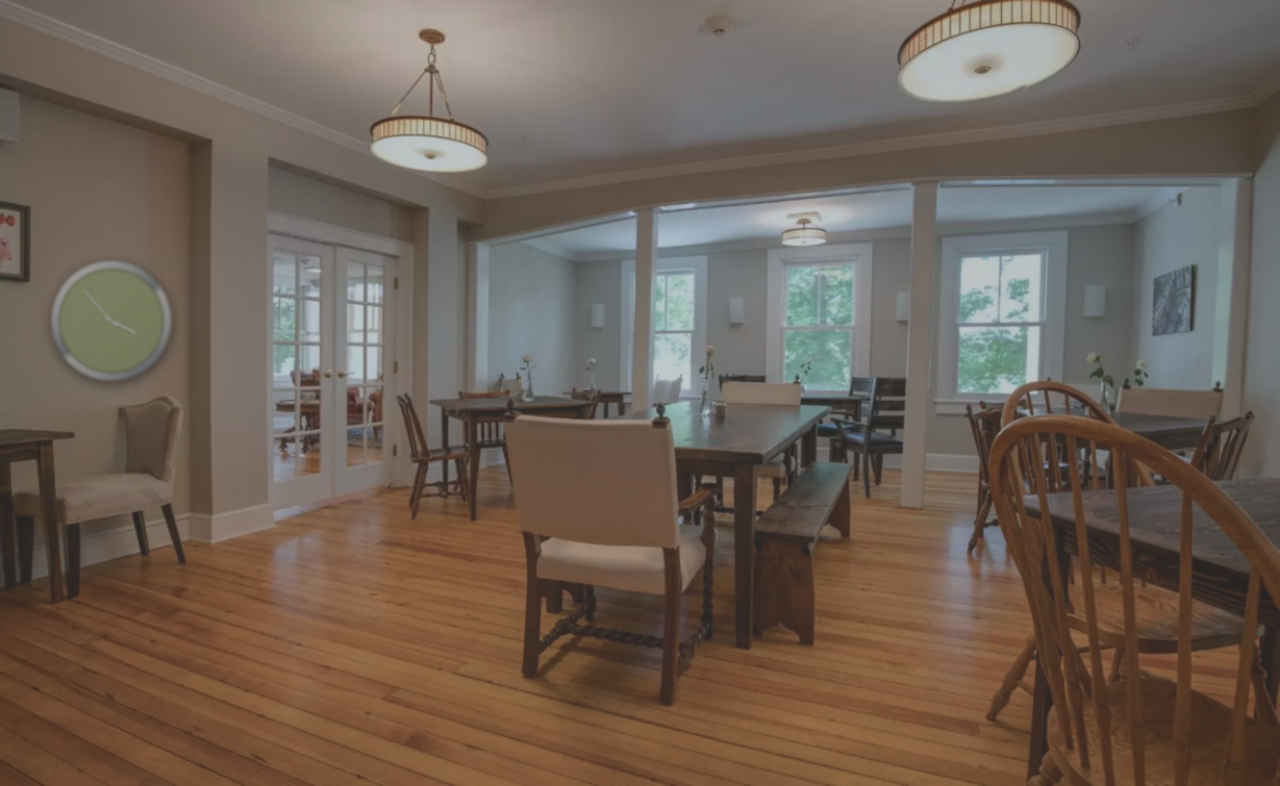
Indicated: 3,53
